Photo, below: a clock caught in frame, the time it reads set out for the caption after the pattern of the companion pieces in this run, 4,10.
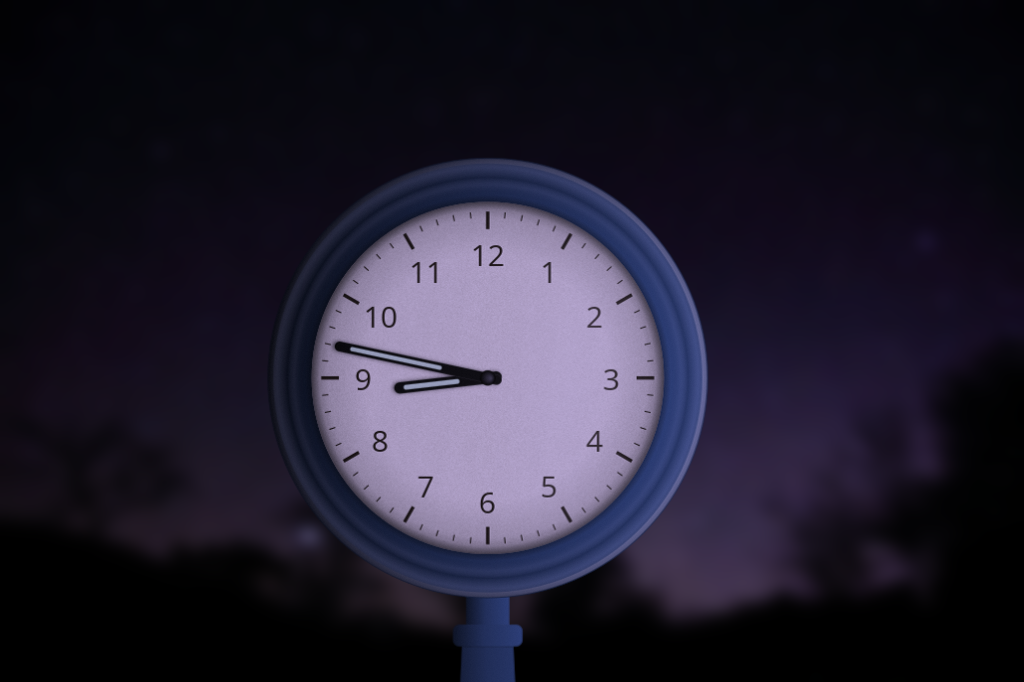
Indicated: 8,47
